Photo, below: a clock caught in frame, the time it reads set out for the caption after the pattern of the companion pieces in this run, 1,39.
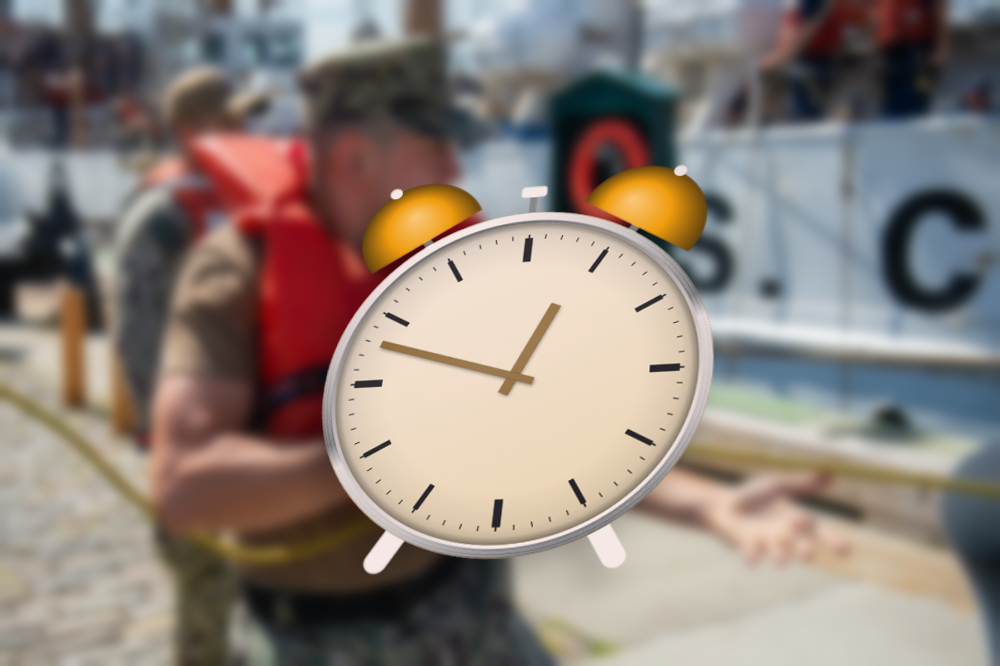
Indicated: 12,48
